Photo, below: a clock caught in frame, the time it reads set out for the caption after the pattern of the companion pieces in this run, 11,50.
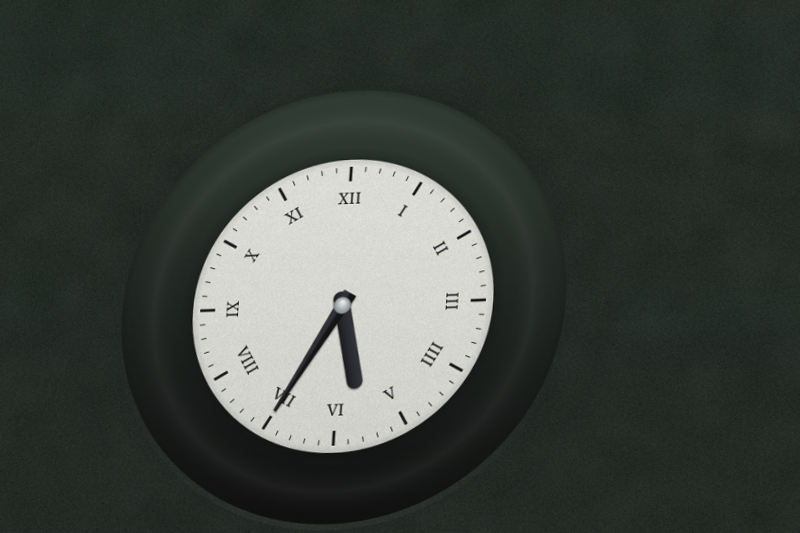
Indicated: 5,35
